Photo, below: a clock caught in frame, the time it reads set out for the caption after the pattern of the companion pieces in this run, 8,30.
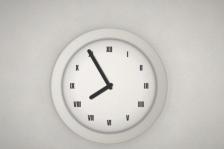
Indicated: 7,55
